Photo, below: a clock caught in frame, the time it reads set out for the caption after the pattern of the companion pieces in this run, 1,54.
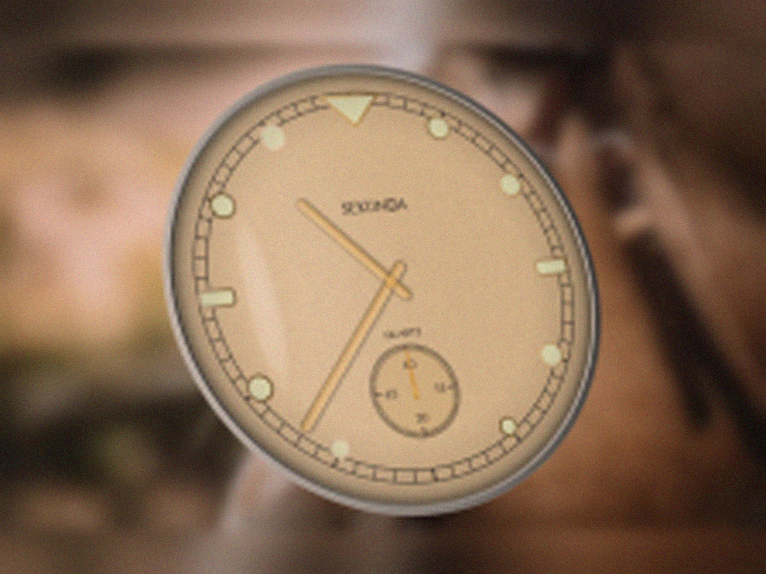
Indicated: 10,37
